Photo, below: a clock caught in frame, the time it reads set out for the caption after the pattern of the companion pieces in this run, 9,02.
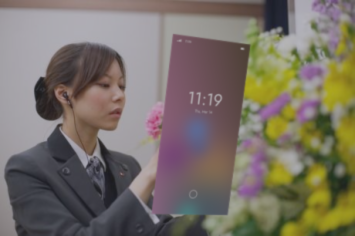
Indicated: 11,19
